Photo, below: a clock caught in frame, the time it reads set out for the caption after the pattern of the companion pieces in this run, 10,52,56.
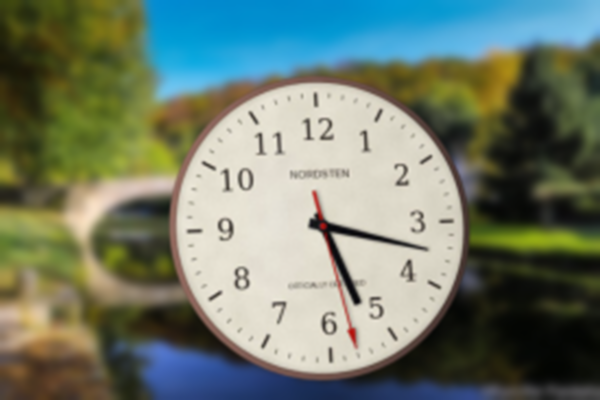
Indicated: 5,17,28
